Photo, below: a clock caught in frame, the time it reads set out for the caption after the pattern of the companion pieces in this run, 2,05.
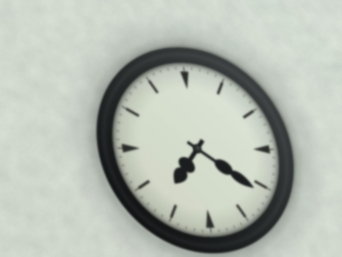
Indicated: 7,21
